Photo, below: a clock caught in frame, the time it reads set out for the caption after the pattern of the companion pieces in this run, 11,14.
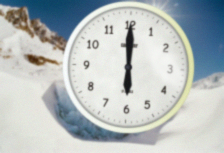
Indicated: 6,00
